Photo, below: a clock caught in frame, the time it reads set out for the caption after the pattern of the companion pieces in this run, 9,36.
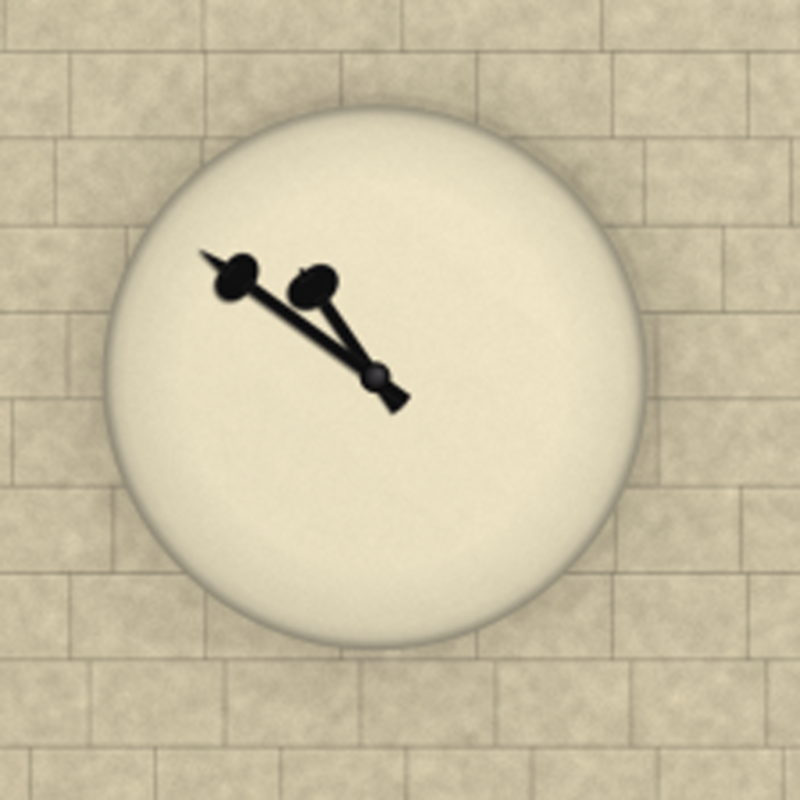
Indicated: 10,51
